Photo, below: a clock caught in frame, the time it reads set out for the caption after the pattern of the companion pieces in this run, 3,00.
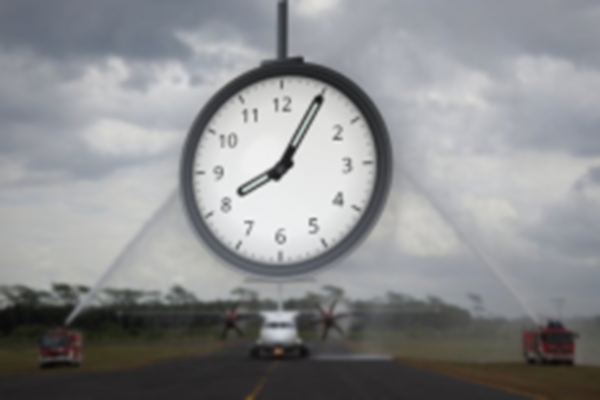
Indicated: 8,05
